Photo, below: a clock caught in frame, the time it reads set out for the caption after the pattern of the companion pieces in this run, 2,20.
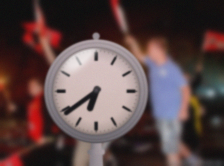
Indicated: 6,39
